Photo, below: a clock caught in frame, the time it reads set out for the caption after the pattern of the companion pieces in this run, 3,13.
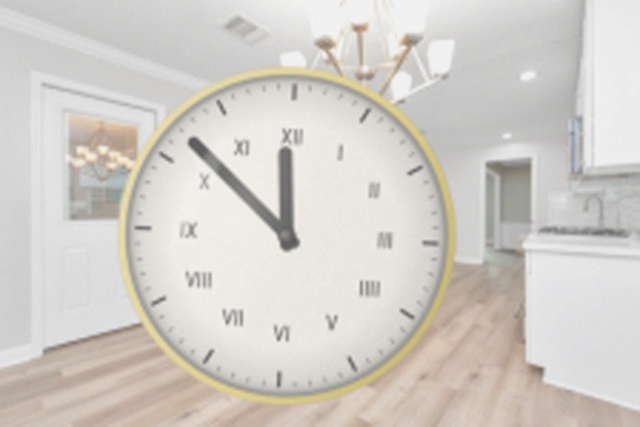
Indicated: 11,52
